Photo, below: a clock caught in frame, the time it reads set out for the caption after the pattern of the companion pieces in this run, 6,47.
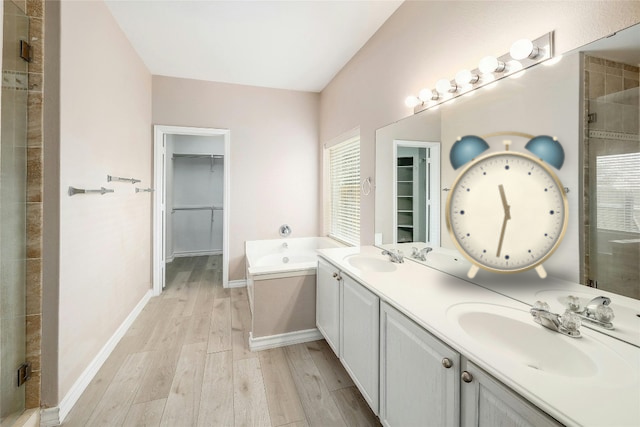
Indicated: 11,32
